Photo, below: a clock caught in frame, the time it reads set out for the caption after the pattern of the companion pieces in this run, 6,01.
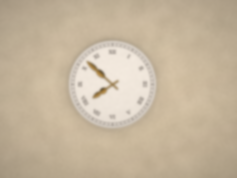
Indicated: 7,52
